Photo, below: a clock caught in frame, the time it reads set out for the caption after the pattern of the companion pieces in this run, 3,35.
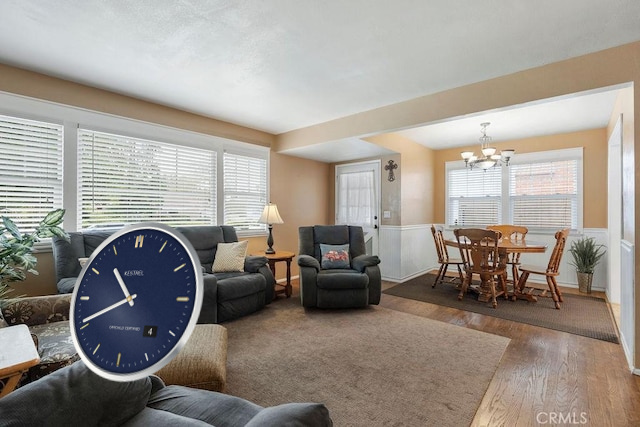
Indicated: 10,41
